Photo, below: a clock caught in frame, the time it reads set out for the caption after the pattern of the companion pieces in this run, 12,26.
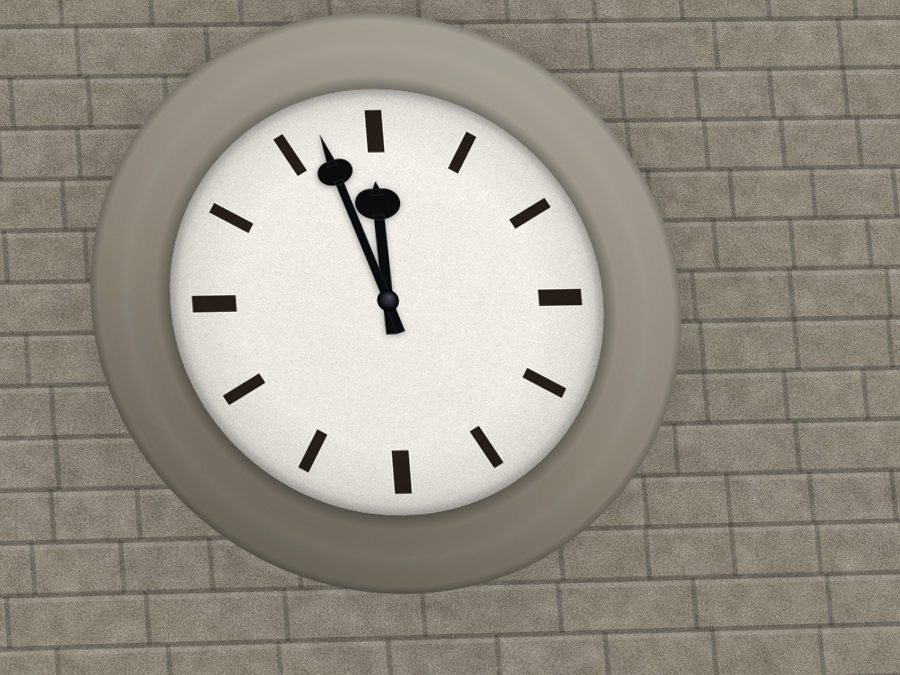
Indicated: 11,57
